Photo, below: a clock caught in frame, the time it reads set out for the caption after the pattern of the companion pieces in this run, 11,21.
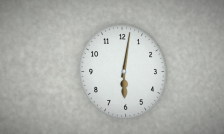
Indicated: 6,02
